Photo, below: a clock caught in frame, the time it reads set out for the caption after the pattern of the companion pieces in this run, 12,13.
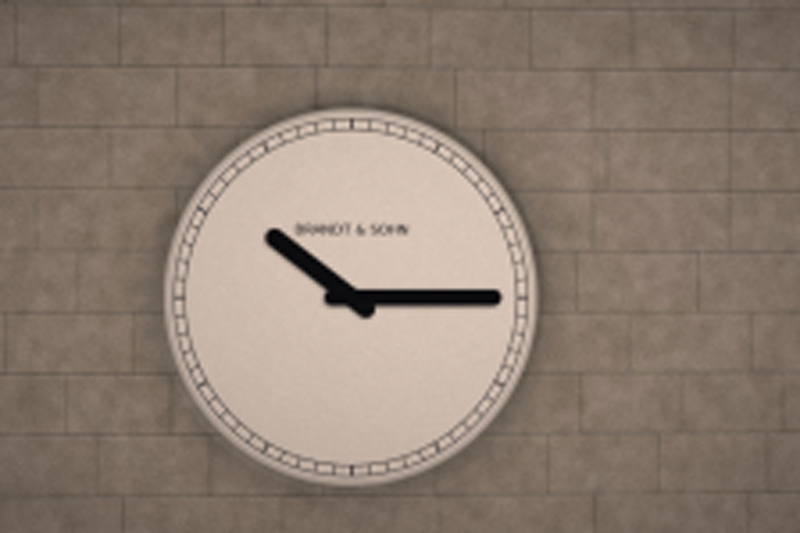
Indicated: 10,15
